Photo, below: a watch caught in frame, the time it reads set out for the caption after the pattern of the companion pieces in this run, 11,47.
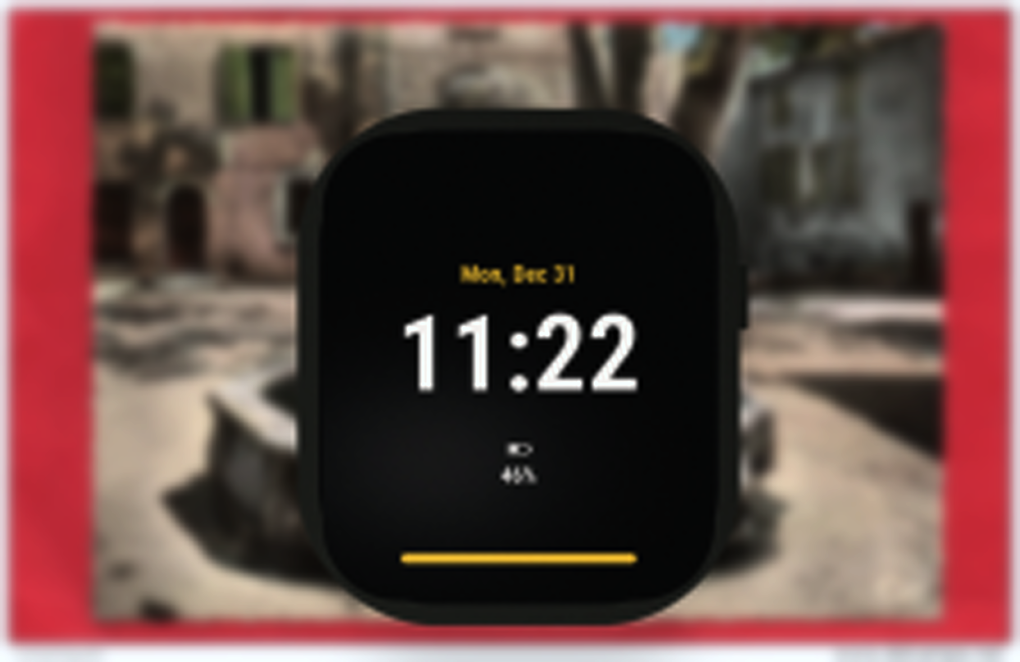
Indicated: 11,22
